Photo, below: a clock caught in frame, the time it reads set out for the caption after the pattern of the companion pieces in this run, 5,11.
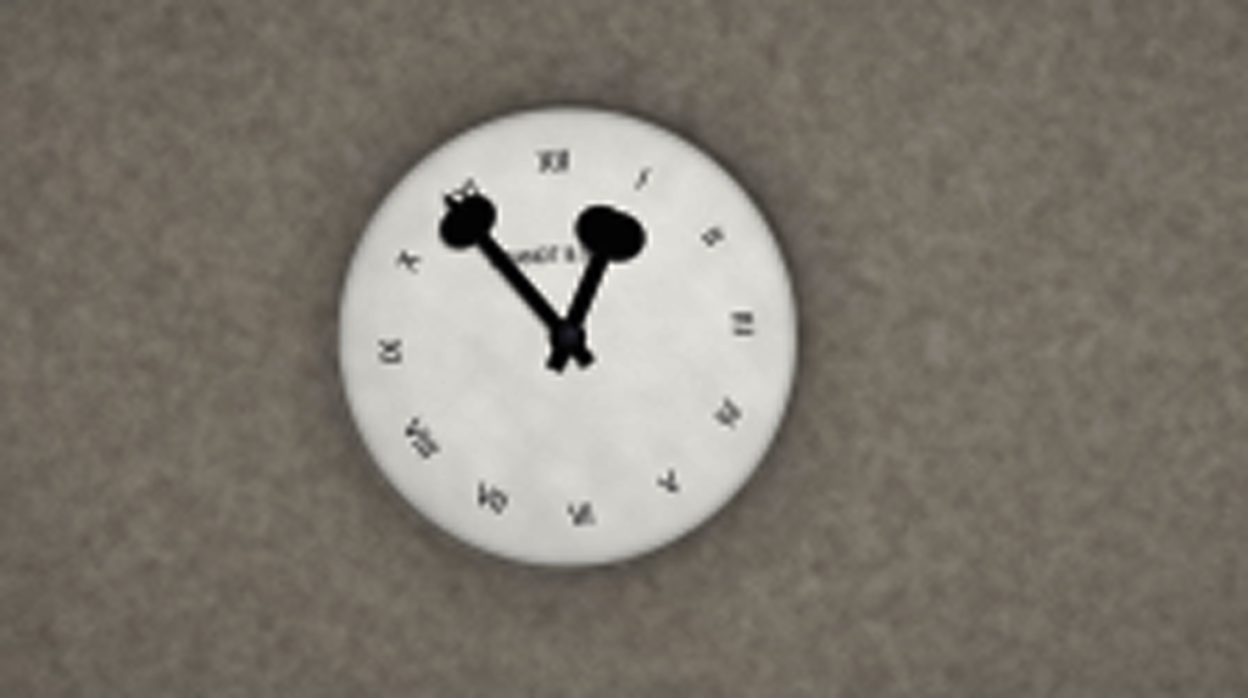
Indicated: 12,54
